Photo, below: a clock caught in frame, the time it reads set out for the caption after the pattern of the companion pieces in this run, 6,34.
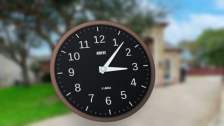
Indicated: 3,07
